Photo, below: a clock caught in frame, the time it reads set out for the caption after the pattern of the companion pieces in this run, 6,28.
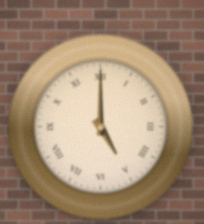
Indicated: 5,00
